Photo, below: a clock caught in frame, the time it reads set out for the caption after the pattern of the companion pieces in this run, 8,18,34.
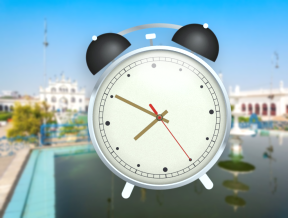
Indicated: 7,50,25
